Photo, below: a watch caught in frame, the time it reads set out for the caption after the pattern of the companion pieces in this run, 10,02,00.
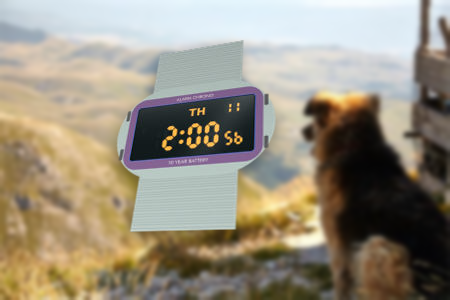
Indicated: 2,00,56
